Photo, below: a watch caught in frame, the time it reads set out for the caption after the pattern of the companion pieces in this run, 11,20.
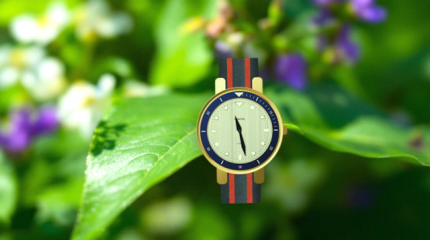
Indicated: 11,28
